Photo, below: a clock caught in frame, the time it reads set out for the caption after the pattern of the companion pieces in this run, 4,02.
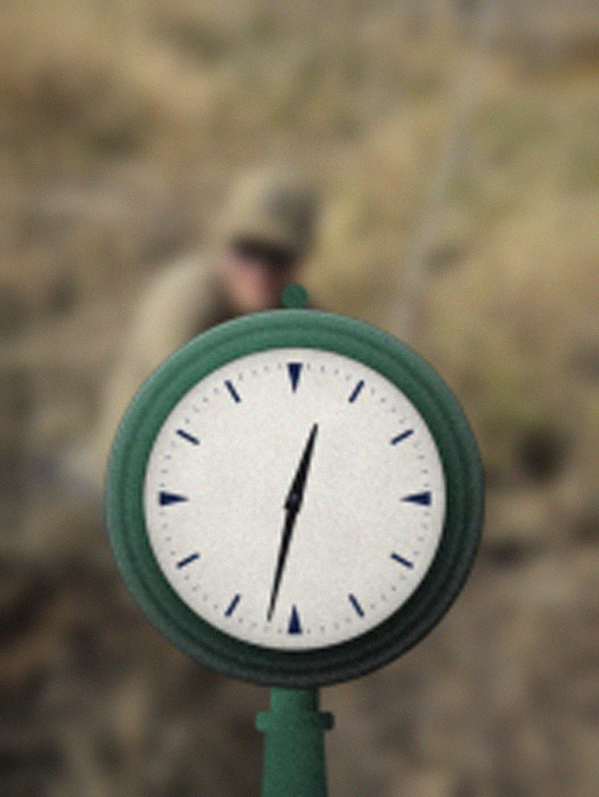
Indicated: 12,32
